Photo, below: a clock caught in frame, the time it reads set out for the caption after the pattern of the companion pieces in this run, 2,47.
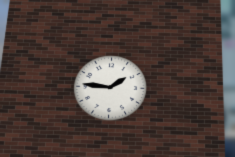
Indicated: 1,46
